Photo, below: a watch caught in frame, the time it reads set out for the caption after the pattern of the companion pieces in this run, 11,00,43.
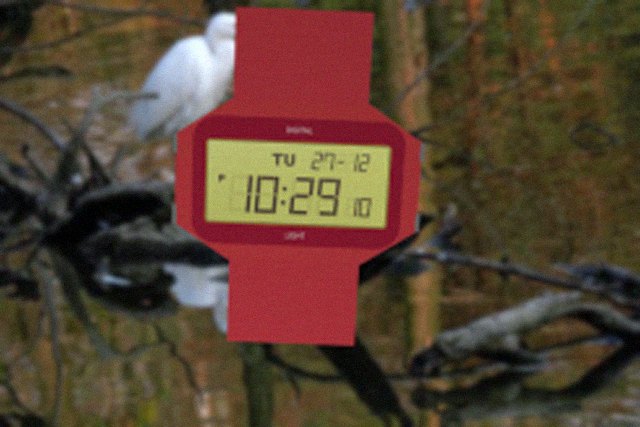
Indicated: 10,29,10
